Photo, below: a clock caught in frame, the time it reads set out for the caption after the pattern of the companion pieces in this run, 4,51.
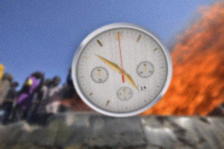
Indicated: 4,52
